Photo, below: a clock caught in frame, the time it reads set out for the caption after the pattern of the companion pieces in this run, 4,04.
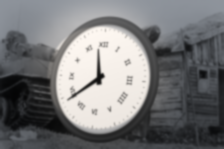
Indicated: 11,39
